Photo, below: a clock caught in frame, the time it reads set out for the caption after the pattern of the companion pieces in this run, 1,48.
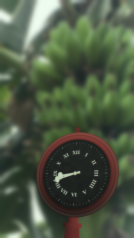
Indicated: 8,42
